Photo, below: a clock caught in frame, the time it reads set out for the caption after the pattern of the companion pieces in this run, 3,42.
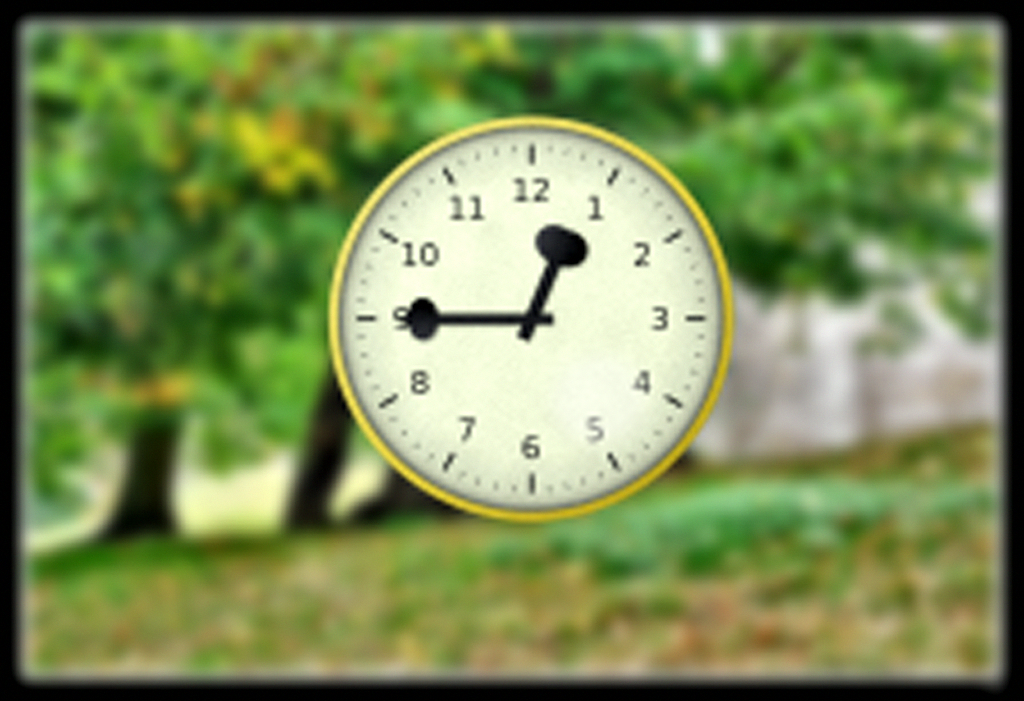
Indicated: 12,45
